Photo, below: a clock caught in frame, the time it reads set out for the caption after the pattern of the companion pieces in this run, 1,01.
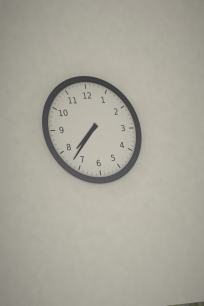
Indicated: 7,37
